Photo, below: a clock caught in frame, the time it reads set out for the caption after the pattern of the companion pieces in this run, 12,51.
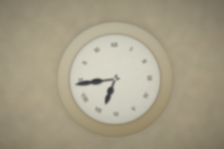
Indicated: 6,44
